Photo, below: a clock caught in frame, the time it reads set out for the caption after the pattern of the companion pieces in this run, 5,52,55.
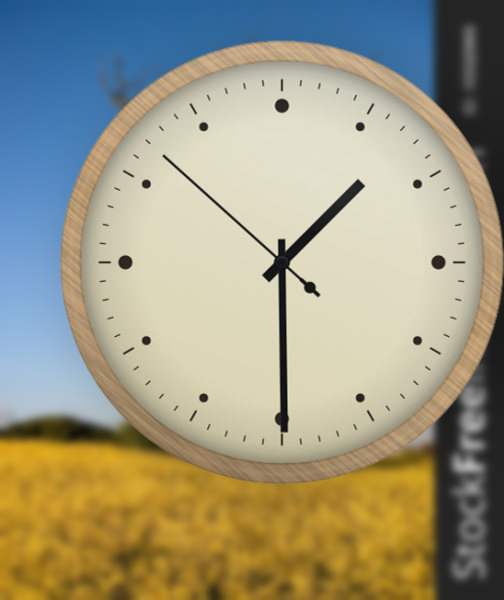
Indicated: 1,29,52
